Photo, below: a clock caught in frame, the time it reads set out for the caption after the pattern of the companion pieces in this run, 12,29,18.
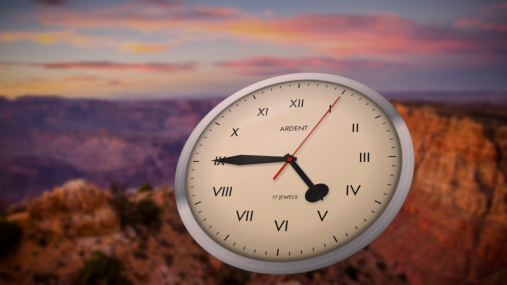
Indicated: 4,45,05
